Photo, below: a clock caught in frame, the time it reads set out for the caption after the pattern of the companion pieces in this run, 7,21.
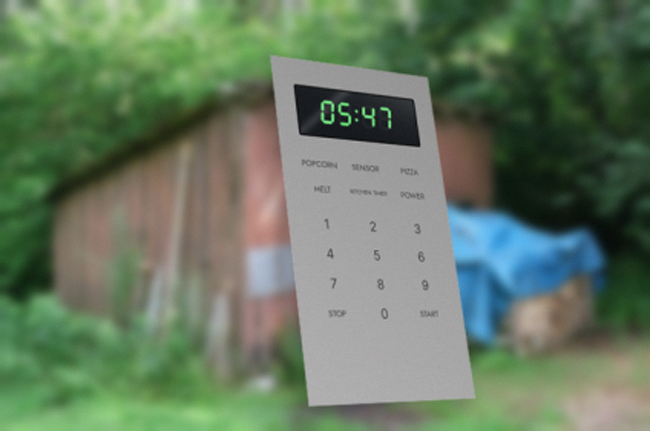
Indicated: 5,47
